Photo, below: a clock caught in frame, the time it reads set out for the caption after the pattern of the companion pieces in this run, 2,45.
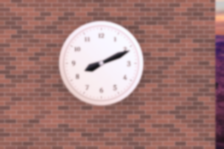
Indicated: 8,11
